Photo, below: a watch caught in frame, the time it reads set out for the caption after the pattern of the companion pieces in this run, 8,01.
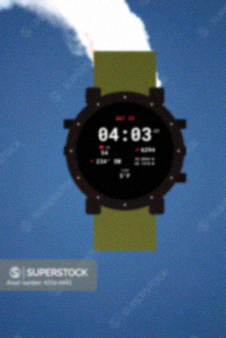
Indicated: 4,03
